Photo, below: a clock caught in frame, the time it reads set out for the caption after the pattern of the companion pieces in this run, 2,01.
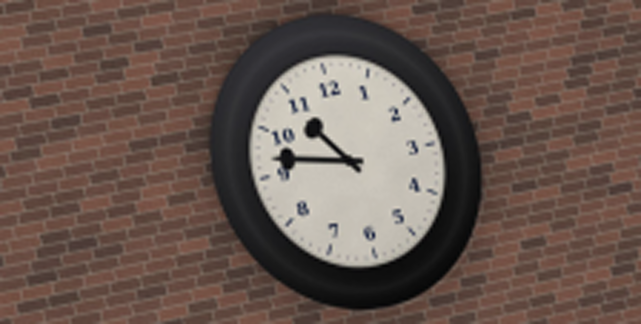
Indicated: 10,47
